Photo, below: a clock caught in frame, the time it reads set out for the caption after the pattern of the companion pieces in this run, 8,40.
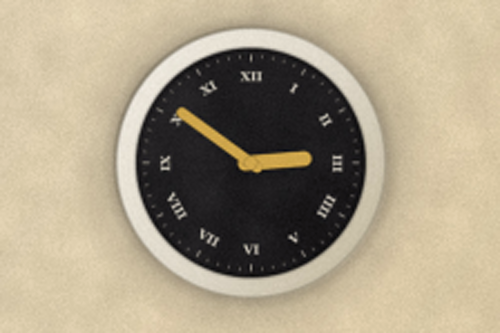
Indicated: 2,51
